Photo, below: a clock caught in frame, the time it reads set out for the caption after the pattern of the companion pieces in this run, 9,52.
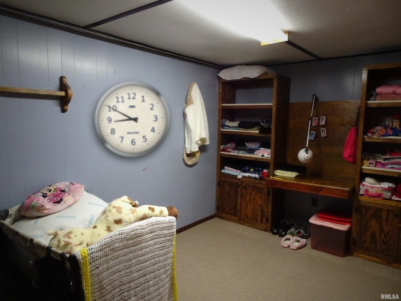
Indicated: 8,50
